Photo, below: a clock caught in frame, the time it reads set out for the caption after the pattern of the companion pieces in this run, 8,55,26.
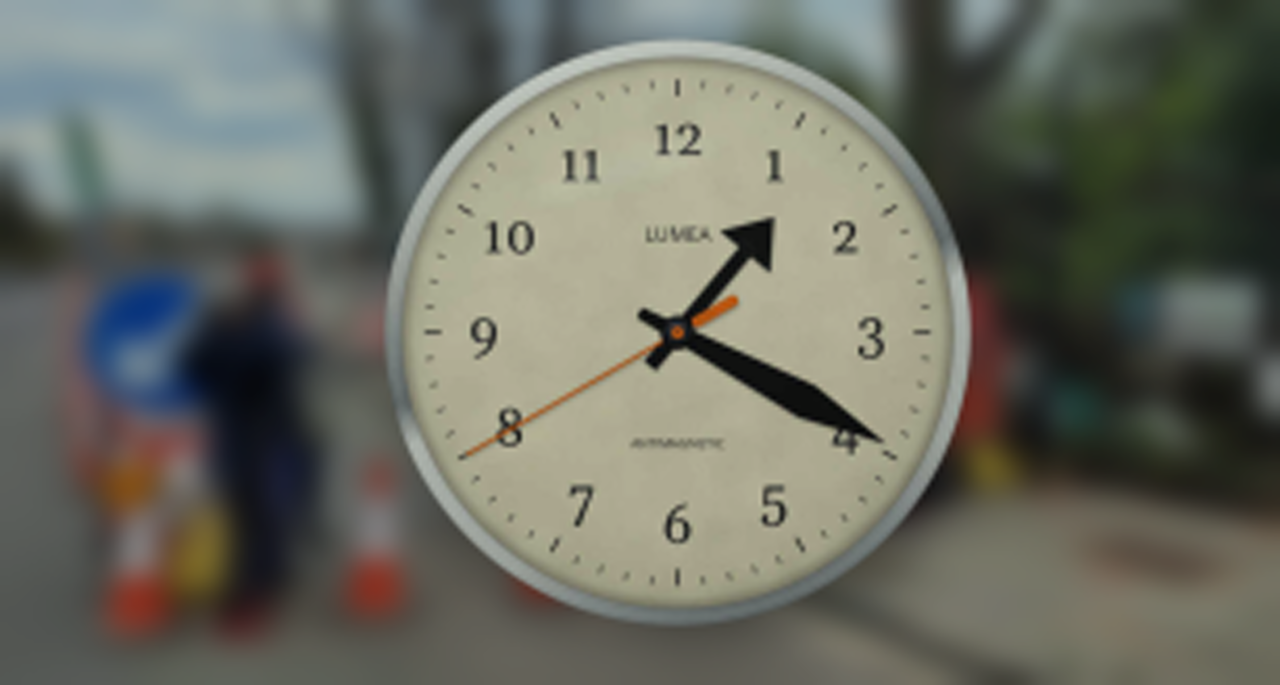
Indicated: 1,19,40
